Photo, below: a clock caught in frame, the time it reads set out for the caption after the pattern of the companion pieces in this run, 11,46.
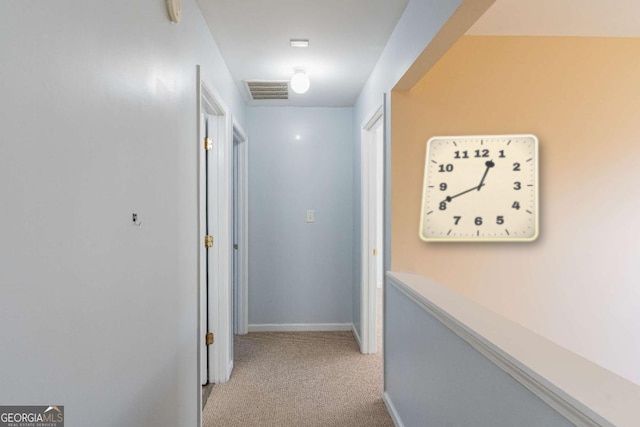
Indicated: 12,41
